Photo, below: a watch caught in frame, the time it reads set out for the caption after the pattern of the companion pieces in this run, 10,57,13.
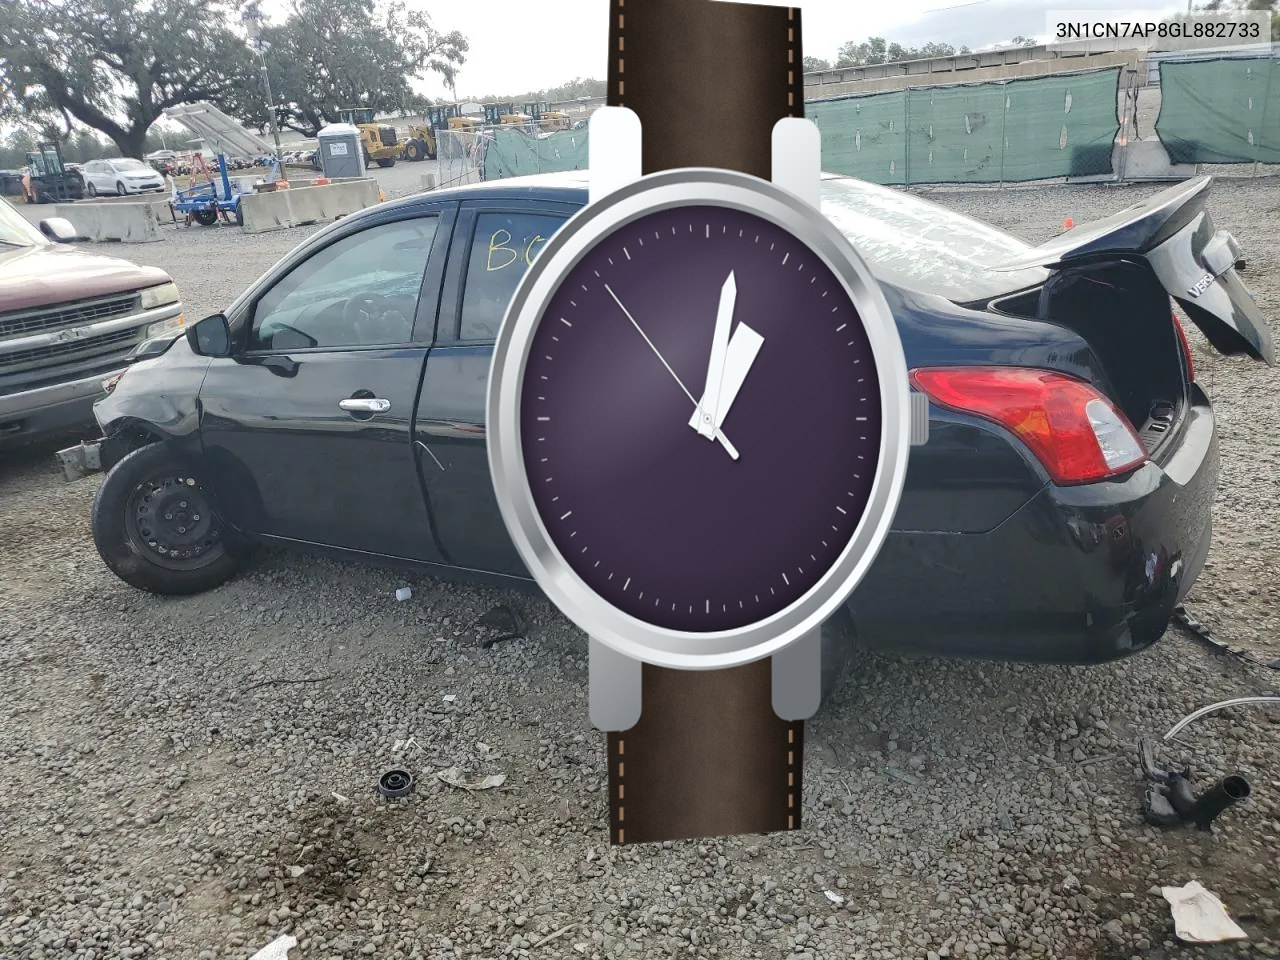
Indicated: 1,01,53
